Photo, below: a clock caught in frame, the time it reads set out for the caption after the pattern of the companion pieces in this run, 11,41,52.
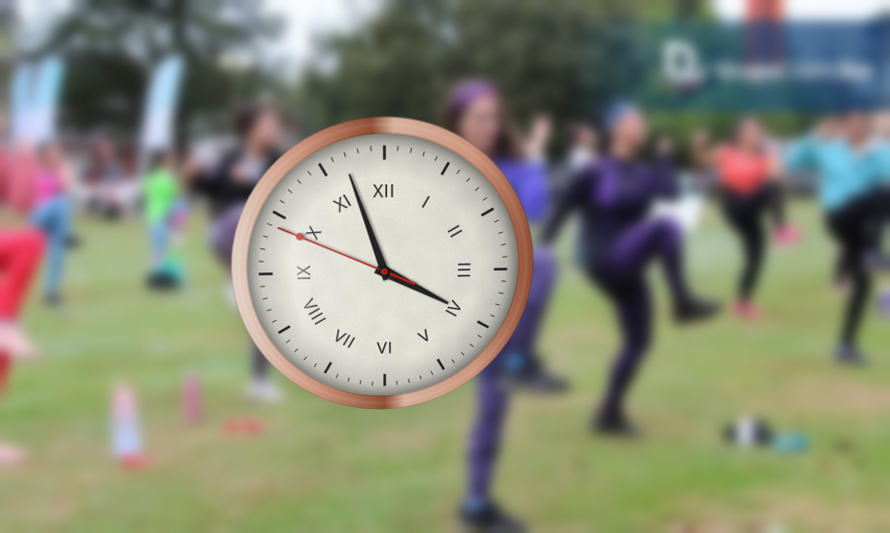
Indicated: 3,56,49
